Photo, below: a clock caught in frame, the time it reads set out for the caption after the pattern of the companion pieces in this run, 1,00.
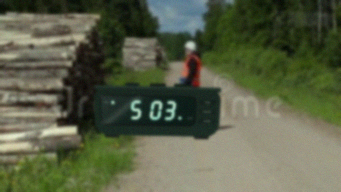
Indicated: 5,03
